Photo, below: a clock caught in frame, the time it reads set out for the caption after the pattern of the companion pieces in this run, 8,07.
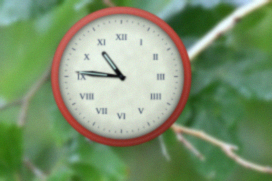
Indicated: 10,46
